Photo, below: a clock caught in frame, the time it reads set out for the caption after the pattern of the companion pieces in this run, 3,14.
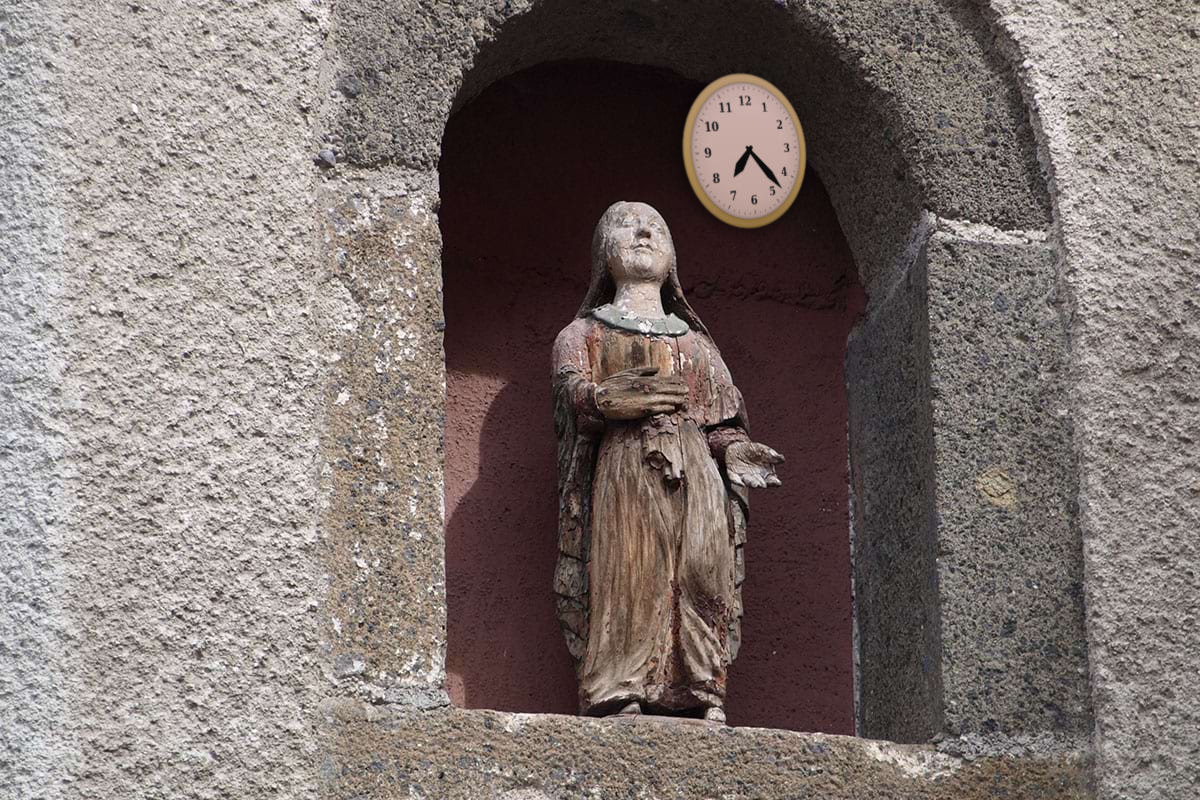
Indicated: 7,23
